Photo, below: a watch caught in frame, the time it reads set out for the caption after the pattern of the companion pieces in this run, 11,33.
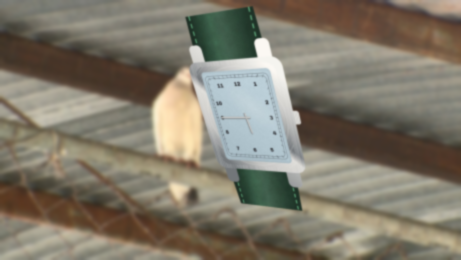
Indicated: 5,45
